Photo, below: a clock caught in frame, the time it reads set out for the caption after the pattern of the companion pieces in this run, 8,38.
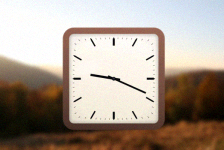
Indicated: 9,19
